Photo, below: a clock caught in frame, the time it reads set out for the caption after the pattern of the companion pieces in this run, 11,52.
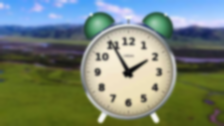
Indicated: 1,55
